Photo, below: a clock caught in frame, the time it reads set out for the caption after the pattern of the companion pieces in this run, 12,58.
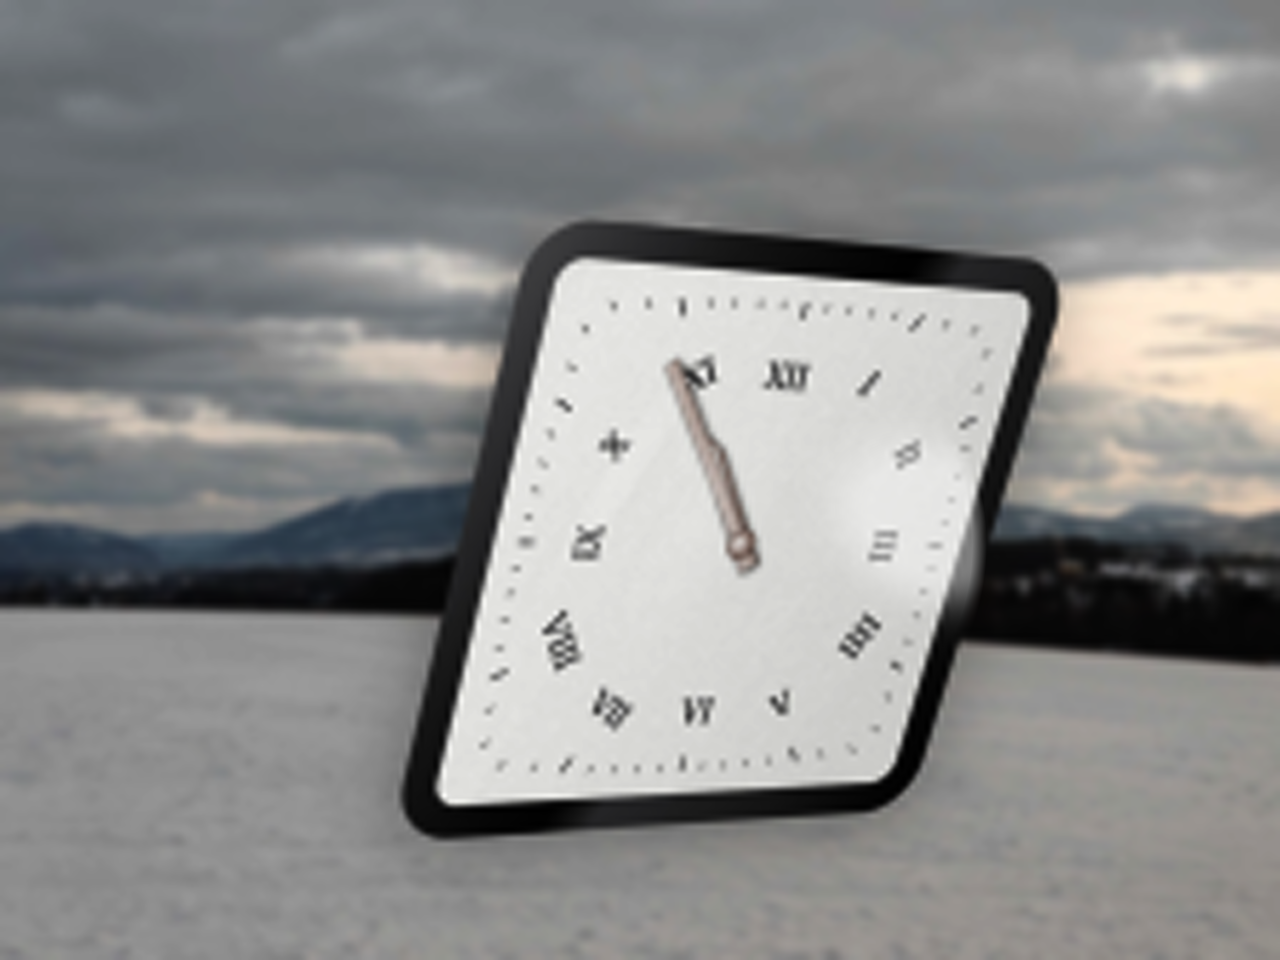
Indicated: 10,54
